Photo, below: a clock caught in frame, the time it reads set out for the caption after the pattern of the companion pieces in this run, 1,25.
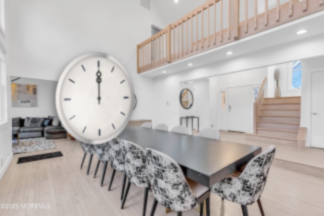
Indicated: 12,00
